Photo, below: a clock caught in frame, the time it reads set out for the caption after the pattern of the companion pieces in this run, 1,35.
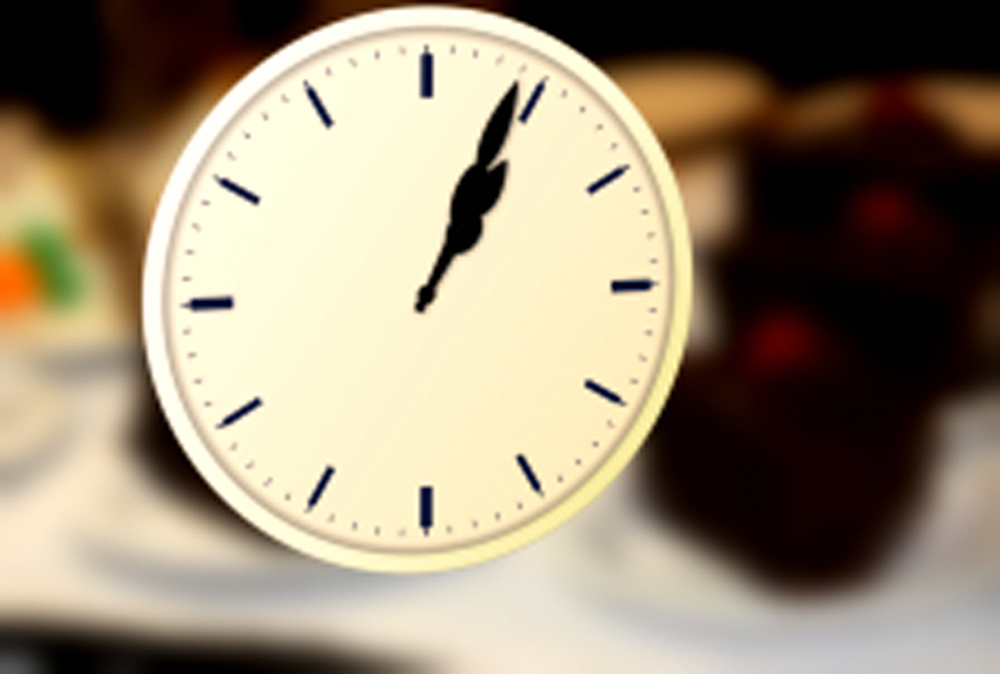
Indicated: 1,04
